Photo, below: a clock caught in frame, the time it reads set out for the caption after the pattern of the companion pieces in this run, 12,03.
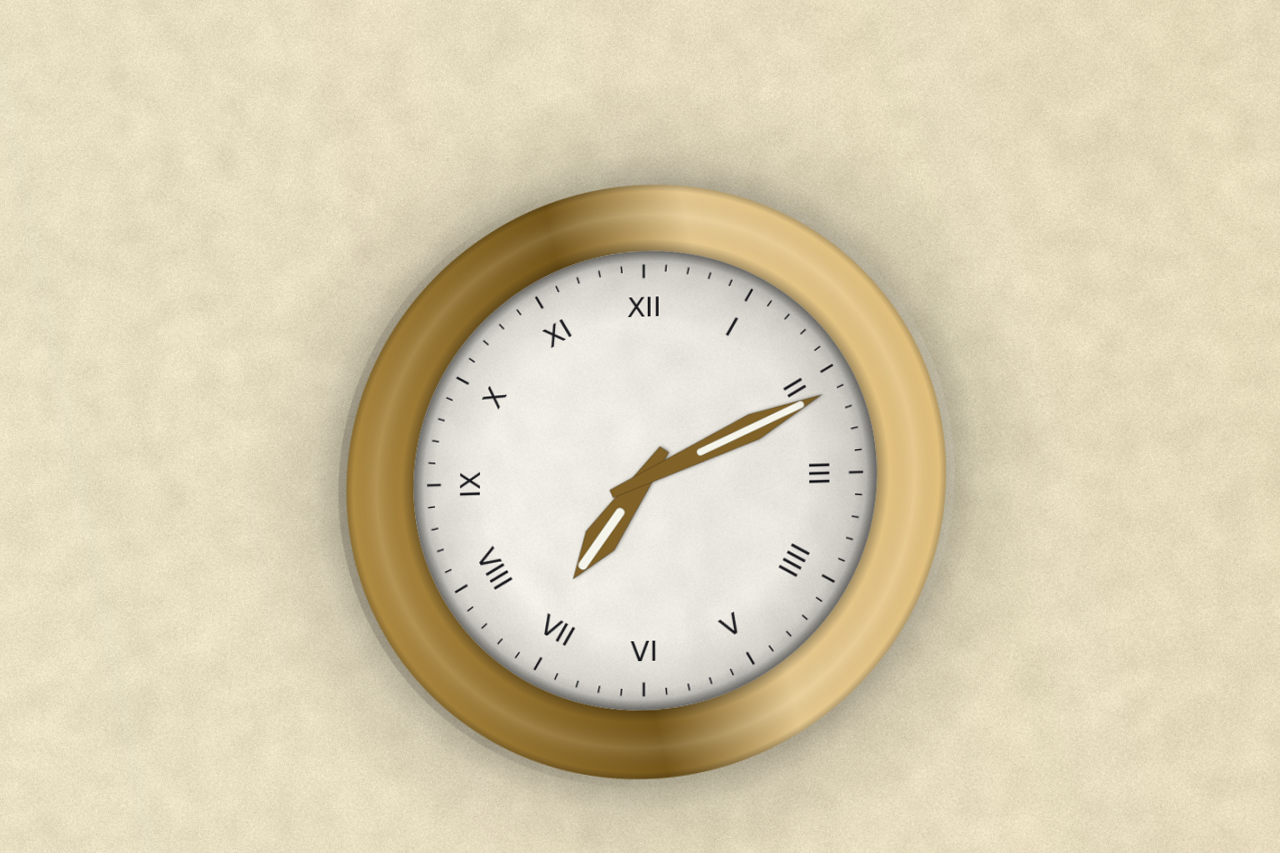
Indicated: 7,11
